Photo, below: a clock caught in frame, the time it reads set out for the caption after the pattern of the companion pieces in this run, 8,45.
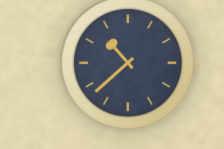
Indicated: 10,38
